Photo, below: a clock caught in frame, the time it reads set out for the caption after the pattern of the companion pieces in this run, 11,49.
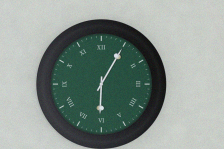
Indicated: 6,05
